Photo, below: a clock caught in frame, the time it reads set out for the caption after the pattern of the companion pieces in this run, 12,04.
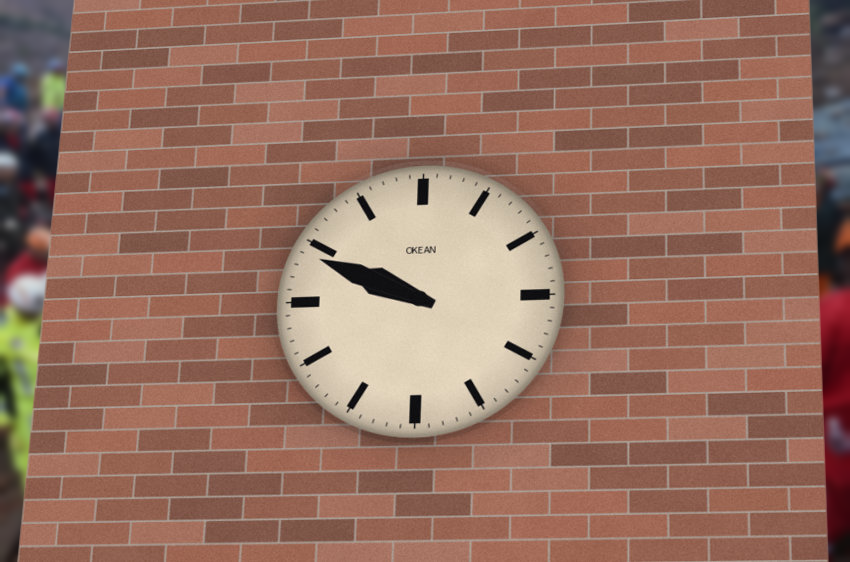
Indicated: 9,49
